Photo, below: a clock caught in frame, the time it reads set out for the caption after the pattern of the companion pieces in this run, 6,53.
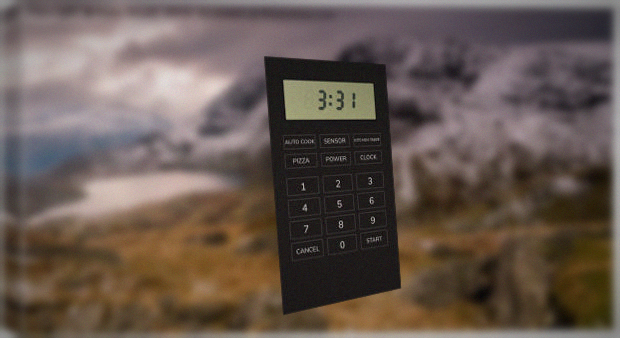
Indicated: 3,31
